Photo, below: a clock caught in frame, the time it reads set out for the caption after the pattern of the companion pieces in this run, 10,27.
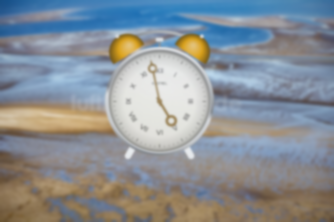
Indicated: 4,58
